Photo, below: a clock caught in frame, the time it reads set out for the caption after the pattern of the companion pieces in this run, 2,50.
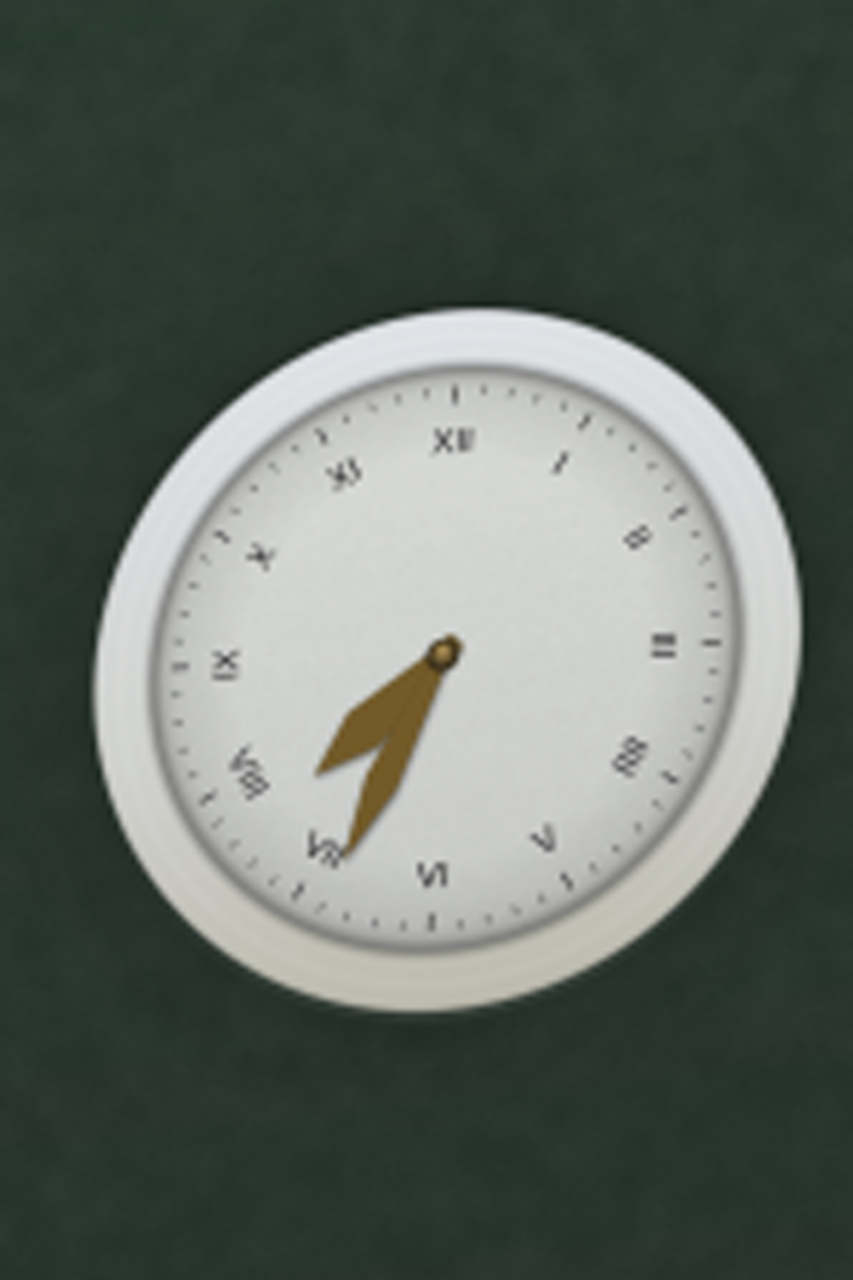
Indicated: 7,34
